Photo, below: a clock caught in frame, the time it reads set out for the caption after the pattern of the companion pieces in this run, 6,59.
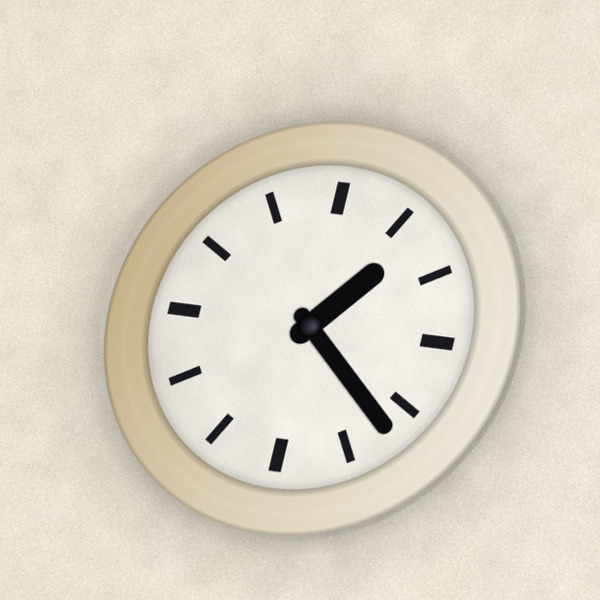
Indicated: 1,22
